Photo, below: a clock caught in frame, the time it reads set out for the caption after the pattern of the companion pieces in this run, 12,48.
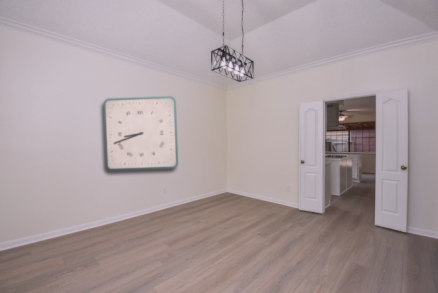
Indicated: 8,42
